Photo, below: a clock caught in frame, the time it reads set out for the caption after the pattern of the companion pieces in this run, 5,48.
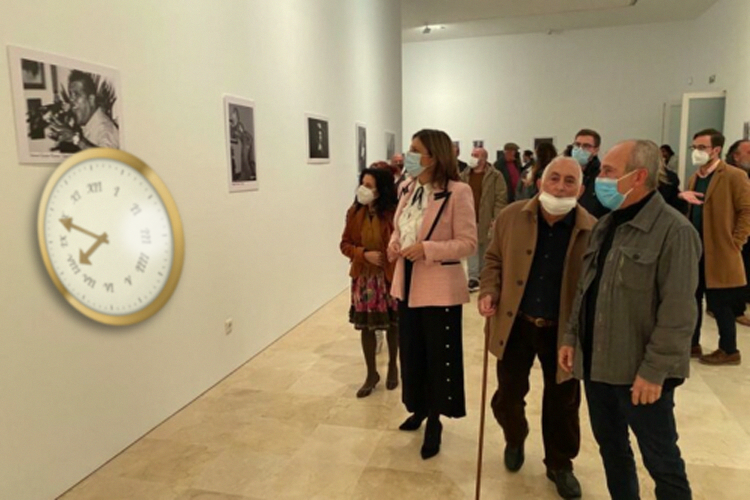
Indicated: 7,49
